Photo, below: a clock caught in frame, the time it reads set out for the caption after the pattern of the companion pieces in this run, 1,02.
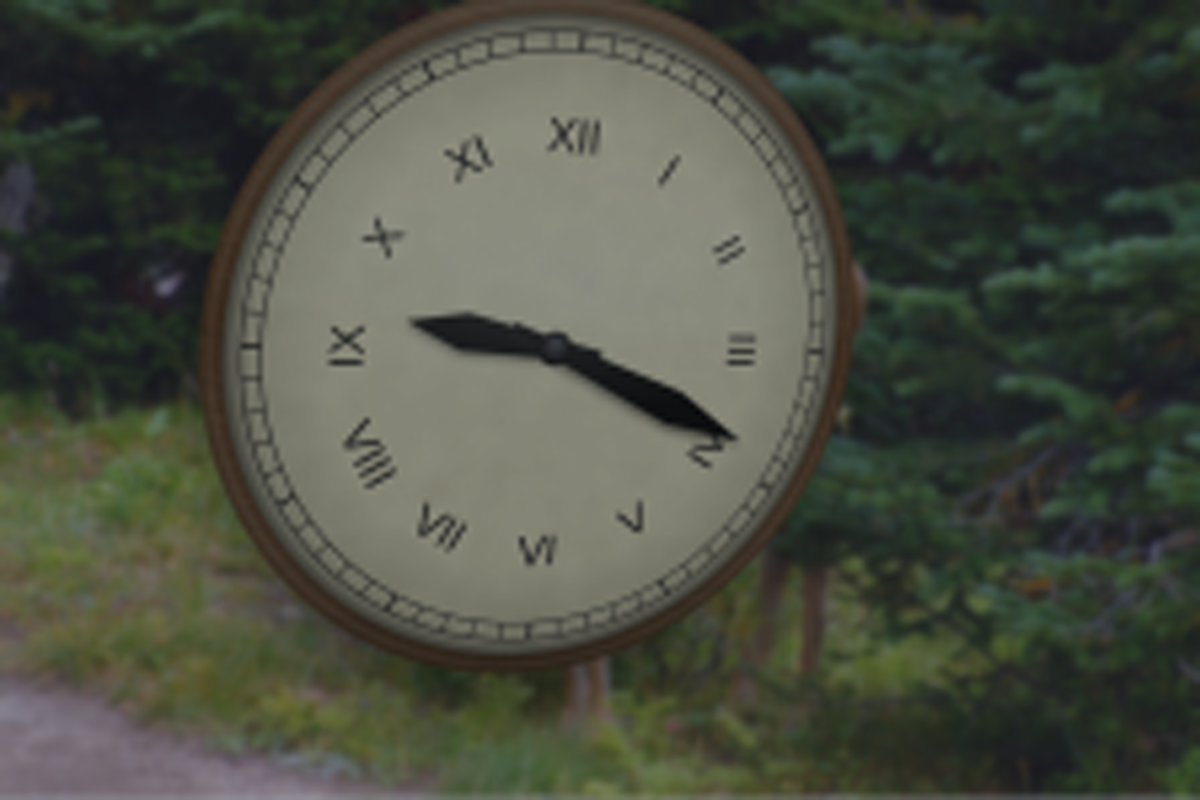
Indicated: 9,19
